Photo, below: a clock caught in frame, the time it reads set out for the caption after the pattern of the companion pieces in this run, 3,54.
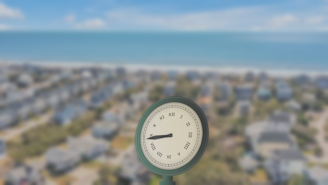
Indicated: 8,44
